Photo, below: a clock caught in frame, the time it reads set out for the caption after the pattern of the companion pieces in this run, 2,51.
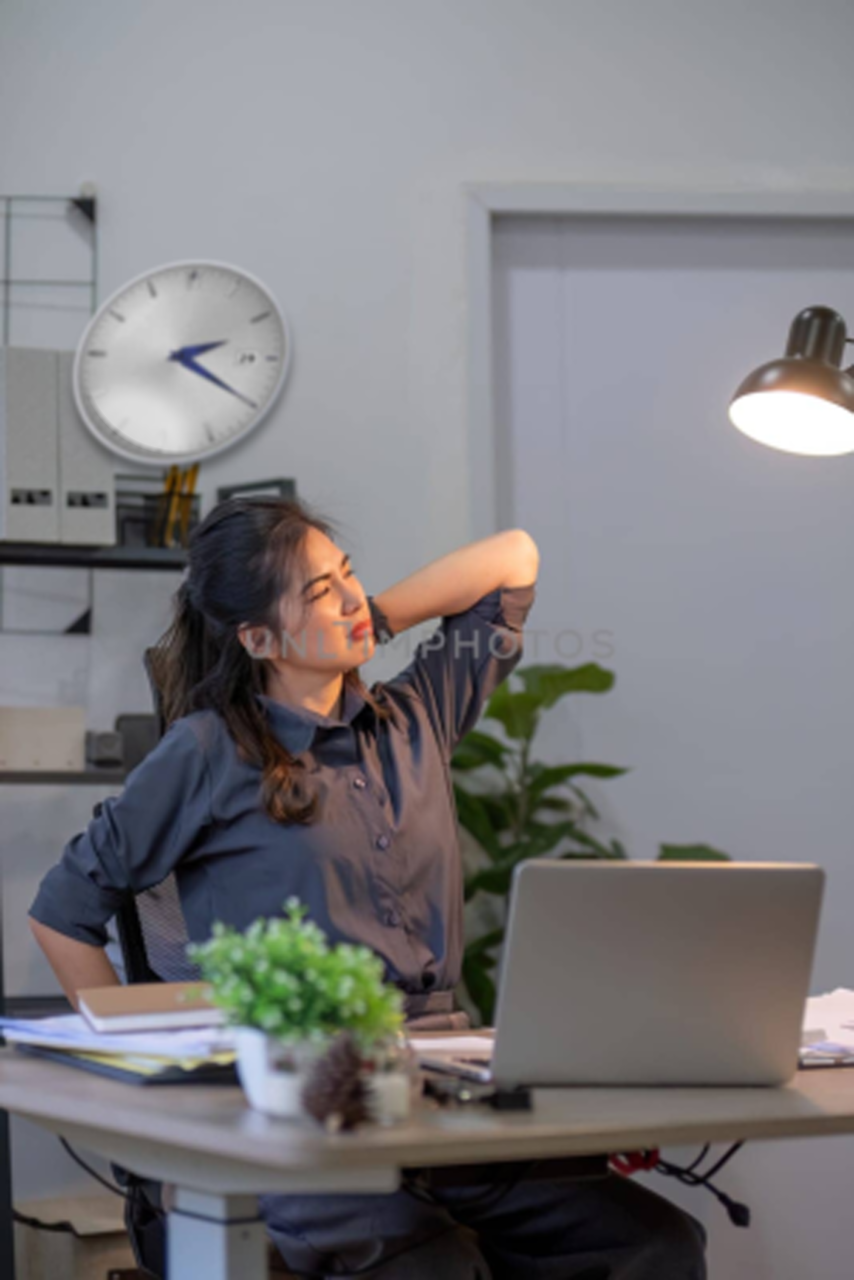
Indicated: 2,20
